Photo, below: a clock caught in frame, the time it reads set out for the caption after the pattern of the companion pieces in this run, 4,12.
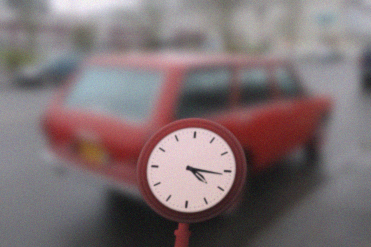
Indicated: 4,16
